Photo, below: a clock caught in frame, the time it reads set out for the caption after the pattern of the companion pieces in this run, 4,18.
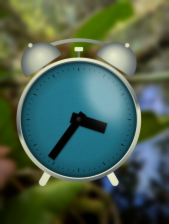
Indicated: 3,36
